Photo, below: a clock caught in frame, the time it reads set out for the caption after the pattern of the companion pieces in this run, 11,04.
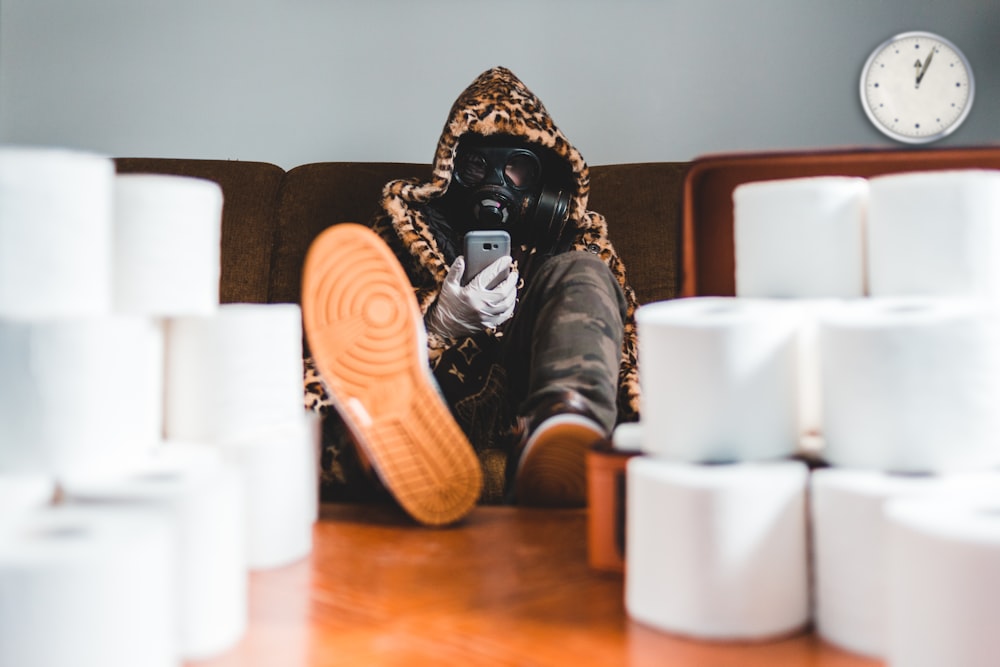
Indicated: 12,04
